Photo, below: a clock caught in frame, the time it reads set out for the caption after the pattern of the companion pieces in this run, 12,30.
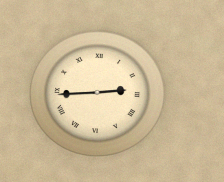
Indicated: 2,44
